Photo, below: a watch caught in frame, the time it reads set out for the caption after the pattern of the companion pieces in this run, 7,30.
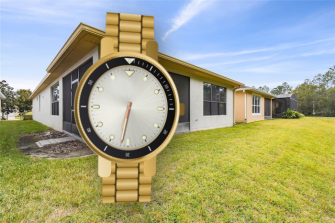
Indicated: 6,32
